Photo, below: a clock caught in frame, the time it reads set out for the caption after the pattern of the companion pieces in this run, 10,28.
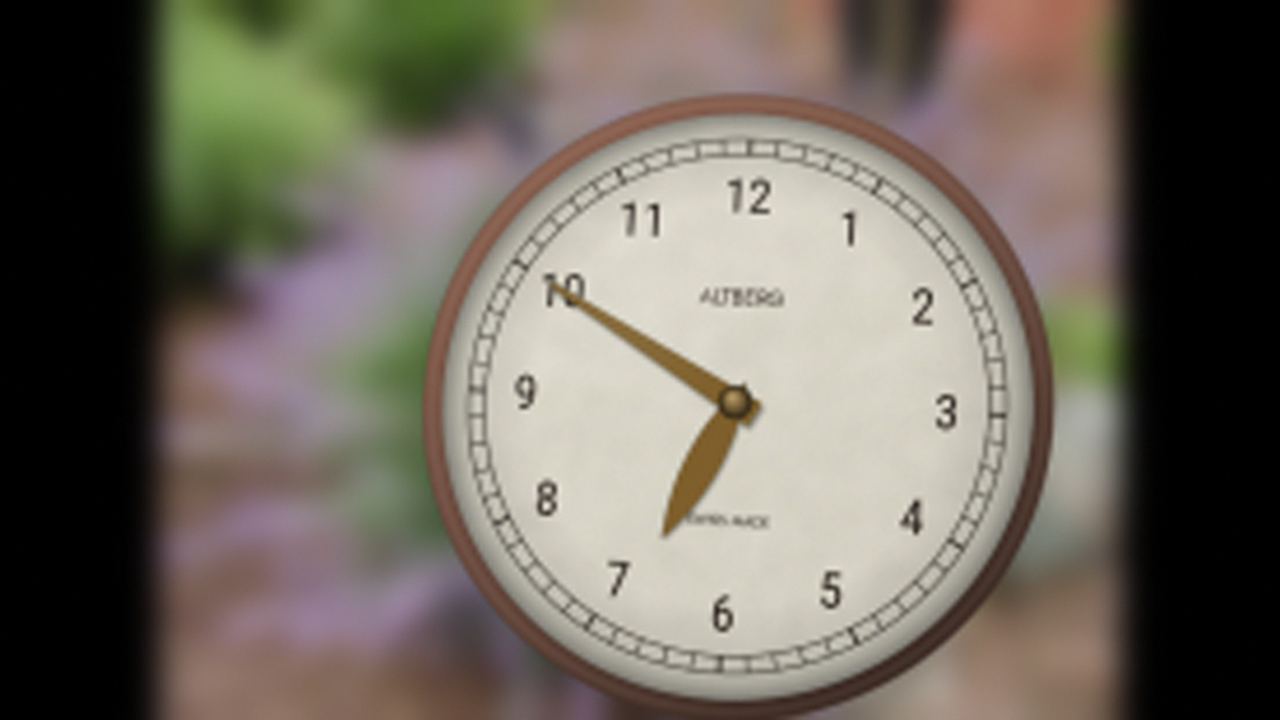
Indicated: 6,50
